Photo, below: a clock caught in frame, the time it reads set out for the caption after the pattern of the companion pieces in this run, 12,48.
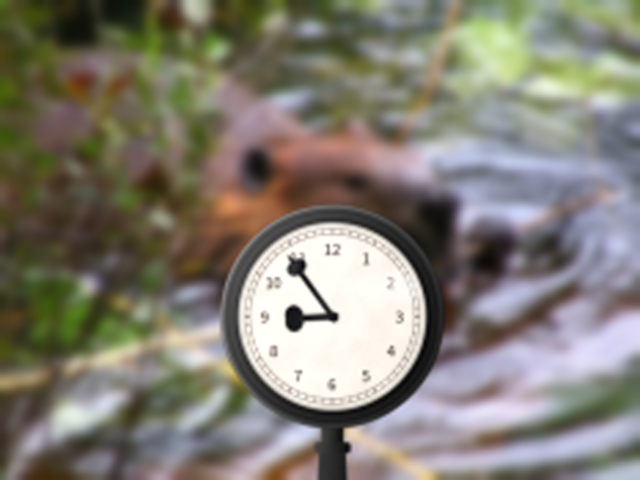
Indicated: 8,54
